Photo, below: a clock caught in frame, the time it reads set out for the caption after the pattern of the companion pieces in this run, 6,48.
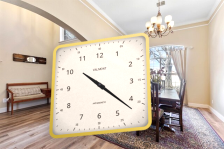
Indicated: 10,22
